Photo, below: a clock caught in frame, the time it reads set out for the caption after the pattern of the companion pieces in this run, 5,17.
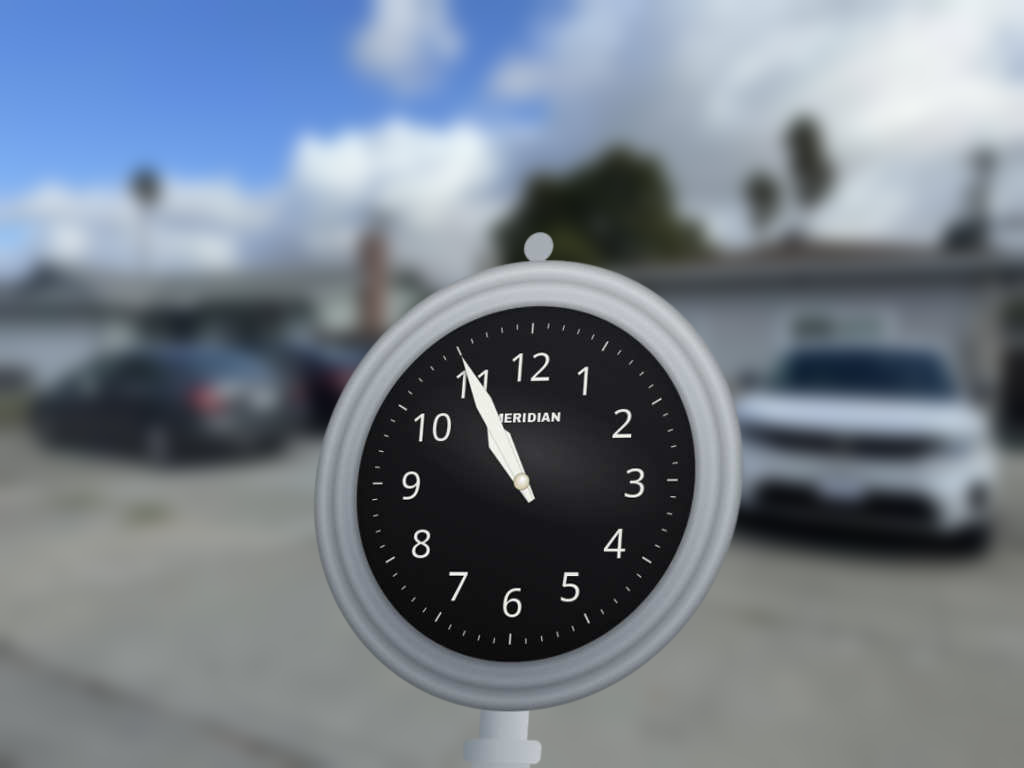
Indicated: 10,55
